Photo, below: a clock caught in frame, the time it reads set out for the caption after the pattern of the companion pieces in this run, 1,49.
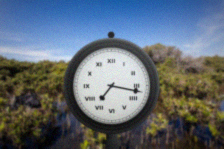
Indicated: 7,17
